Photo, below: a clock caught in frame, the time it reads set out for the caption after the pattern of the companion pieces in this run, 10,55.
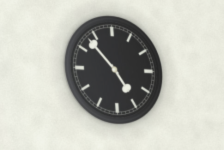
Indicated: 4,53
